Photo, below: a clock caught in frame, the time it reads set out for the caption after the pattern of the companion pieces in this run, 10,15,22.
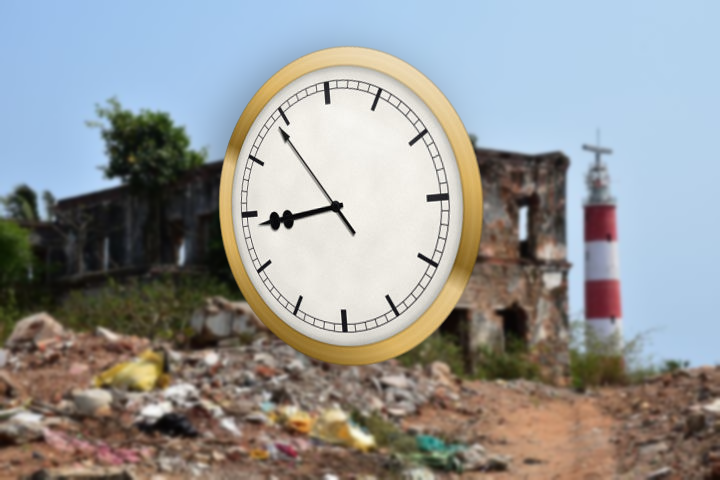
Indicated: 8,43,54
